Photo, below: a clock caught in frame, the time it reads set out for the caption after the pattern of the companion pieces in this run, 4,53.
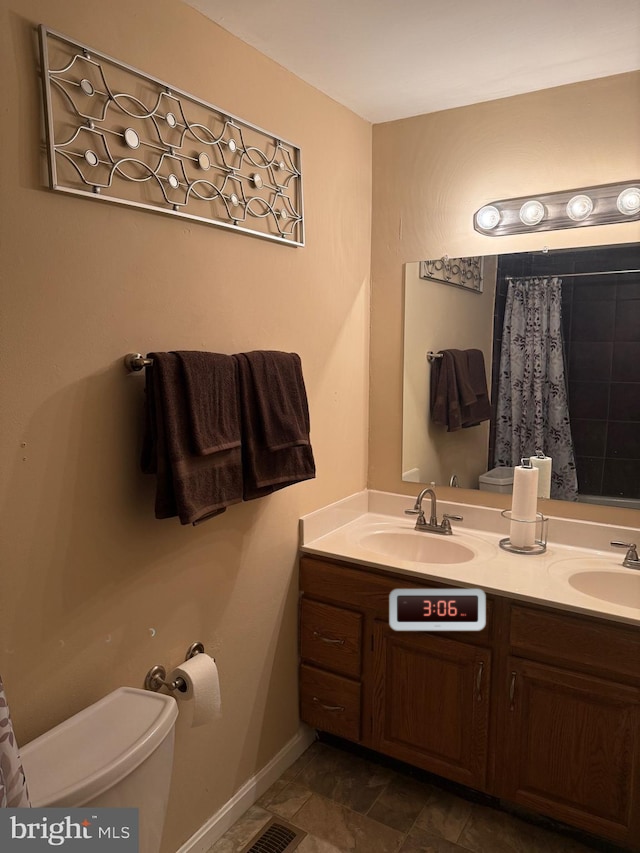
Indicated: 3,06
